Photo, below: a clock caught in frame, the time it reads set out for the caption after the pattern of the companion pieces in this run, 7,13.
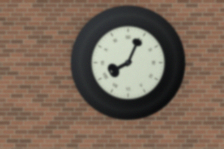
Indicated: 8,04
